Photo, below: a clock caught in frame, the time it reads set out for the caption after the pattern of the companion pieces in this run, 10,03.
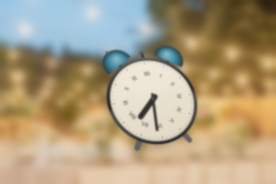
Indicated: 7,31
